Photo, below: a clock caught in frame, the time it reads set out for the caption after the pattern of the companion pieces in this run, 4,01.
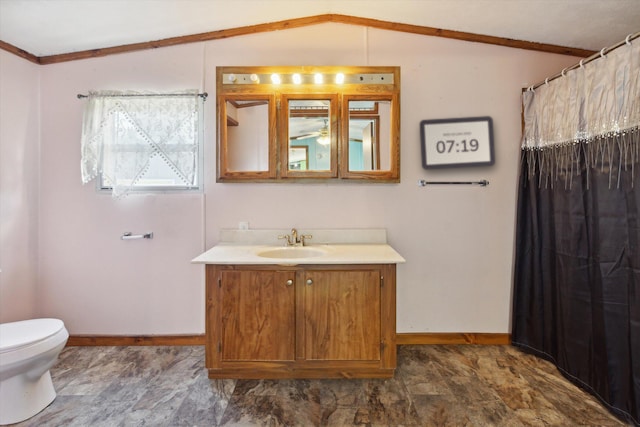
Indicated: 7,19
